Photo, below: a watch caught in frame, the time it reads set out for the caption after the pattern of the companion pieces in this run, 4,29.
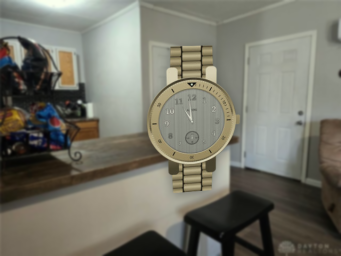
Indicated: 10,59
